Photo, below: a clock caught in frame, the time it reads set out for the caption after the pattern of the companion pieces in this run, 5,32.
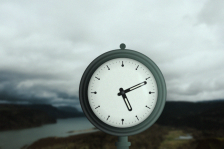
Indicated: 5,11
